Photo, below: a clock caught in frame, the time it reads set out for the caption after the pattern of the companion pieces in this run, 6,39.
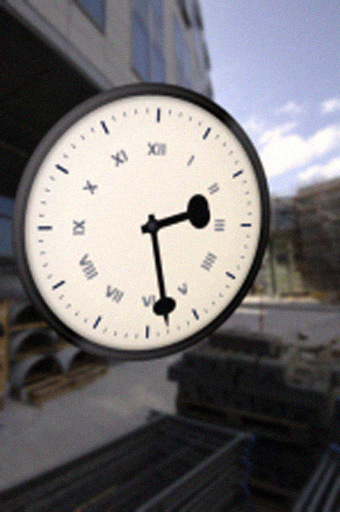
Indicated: 2,28
